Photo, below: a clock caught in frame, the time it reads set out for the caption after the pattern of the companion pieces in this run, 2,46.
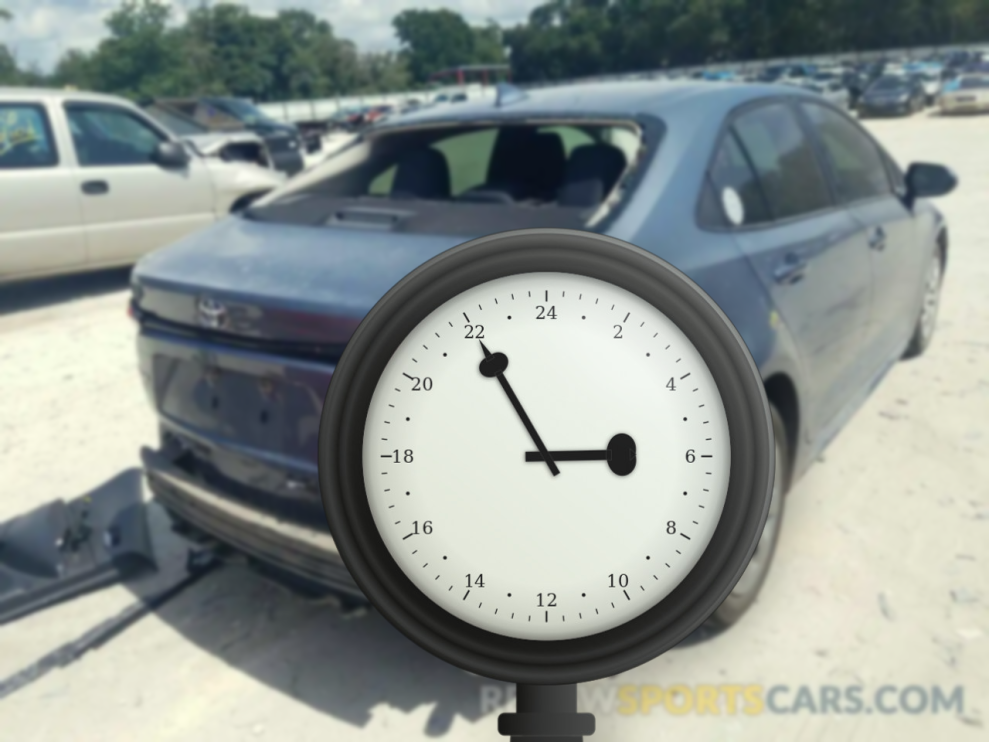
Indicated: 5,55
